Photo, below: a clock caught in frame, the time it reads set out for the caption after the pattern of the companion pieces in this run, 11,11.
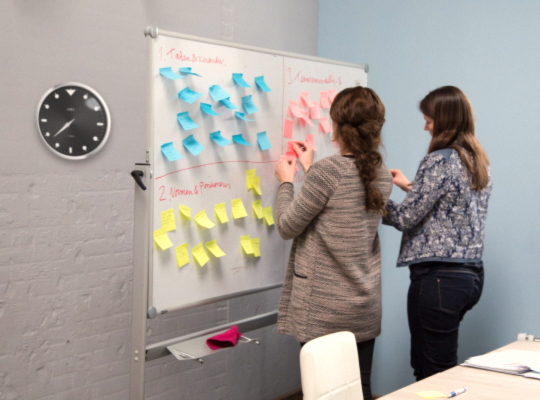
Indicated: 7,38
